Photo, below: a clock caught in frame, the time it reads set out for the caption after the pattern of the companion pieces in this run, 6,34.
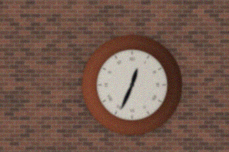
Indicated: 12,34
